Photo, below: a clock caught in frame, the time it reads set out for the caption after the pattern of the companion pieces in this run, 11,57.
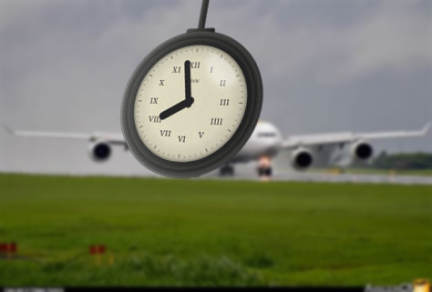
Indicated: 7,58
